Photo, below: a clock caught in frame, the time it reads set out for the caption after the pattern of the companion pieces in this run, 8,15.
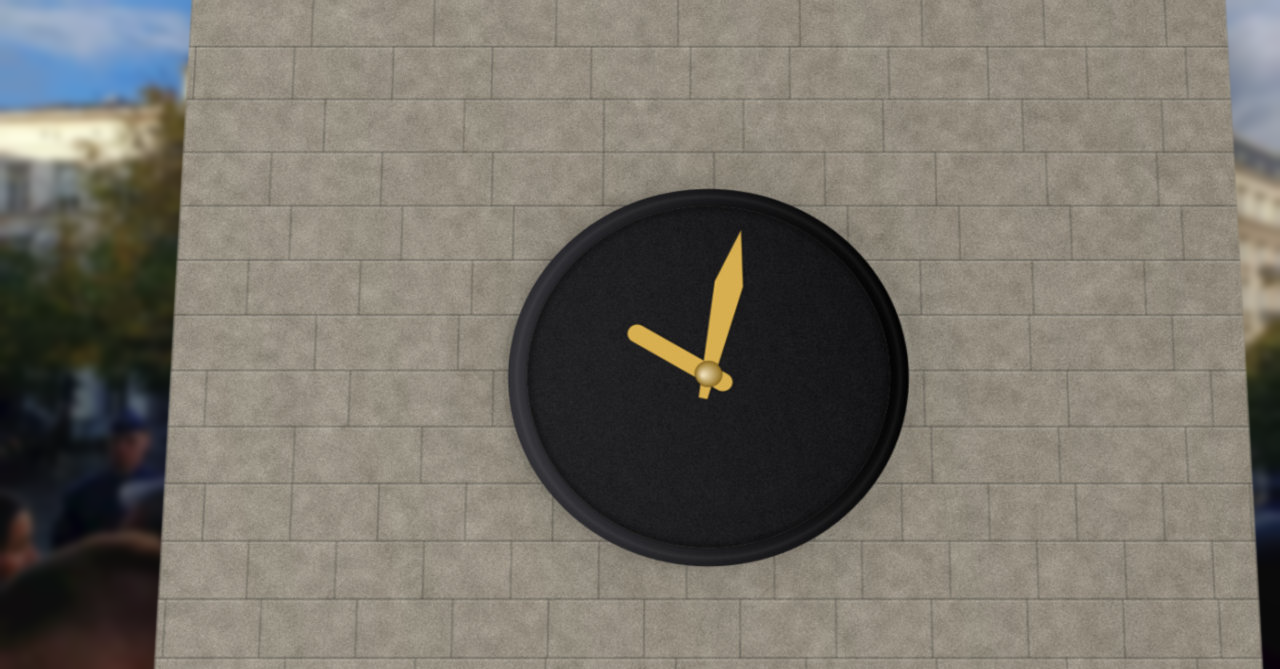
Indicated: 10,02
